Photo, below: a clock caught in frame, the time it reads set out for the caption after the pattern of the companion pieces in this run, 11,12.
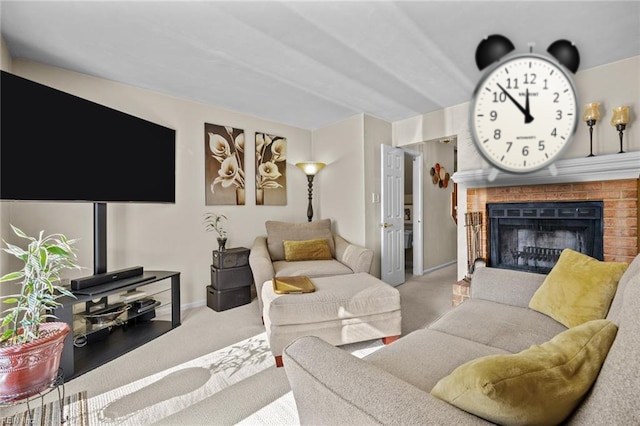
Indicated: 11,52
